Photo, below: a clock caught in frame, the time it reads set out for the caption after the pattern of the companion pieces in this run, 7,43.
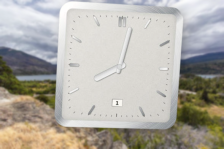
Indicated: 8,02
